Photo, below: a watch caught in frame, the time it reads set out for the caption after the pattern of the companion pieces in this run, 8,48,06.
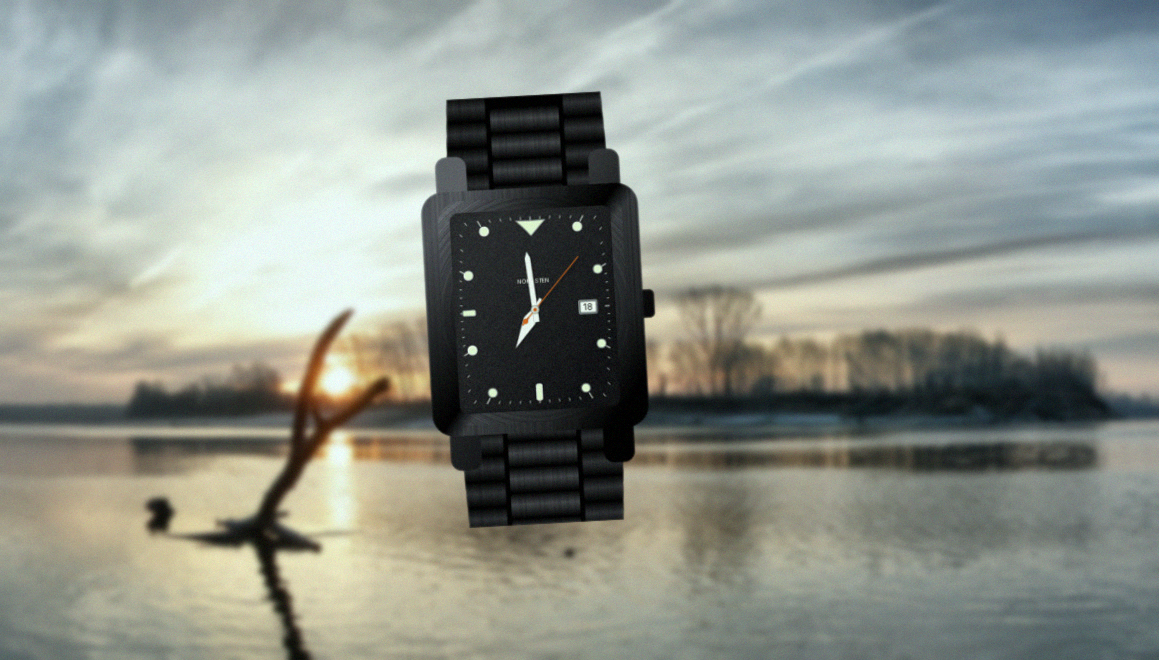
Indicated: 6,59,07
